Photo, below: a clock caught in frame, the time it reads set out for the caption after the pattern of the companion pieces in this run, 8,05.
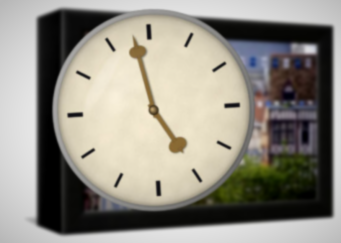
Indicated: 4,58
